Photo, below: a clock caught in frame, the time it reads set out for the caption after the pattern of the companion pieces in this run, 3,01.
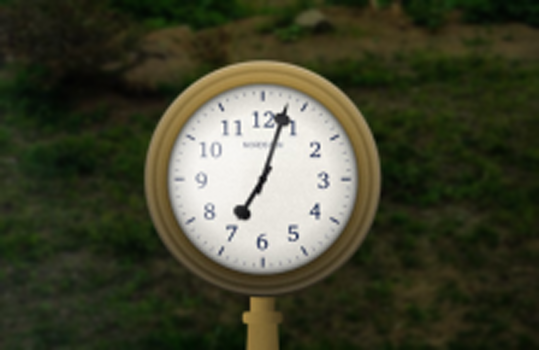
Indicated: 7,03
